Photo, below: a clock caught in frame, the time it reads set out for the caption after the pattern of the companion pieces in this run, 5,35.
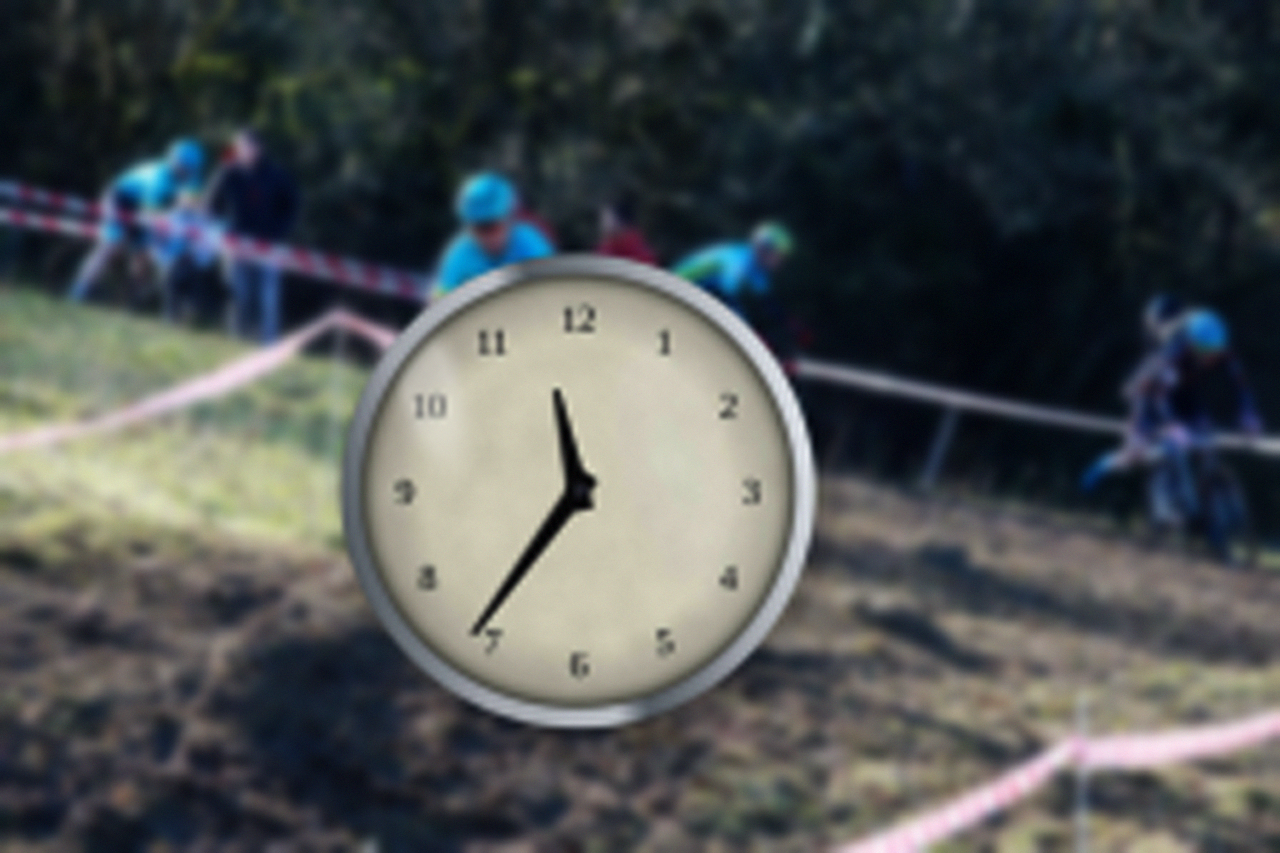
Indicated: 11,36
